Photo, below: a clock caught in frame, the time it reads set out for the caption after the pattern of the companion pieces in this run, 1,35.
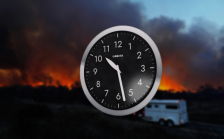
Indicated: 10,28
